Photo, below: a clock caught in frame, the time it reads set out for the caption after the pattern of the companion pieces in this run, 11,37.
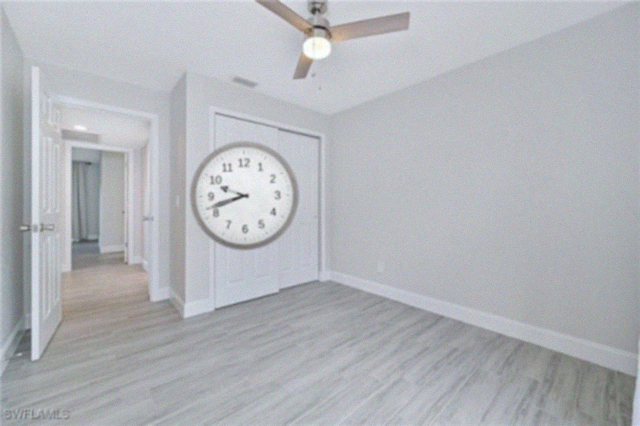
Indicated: 9,42
